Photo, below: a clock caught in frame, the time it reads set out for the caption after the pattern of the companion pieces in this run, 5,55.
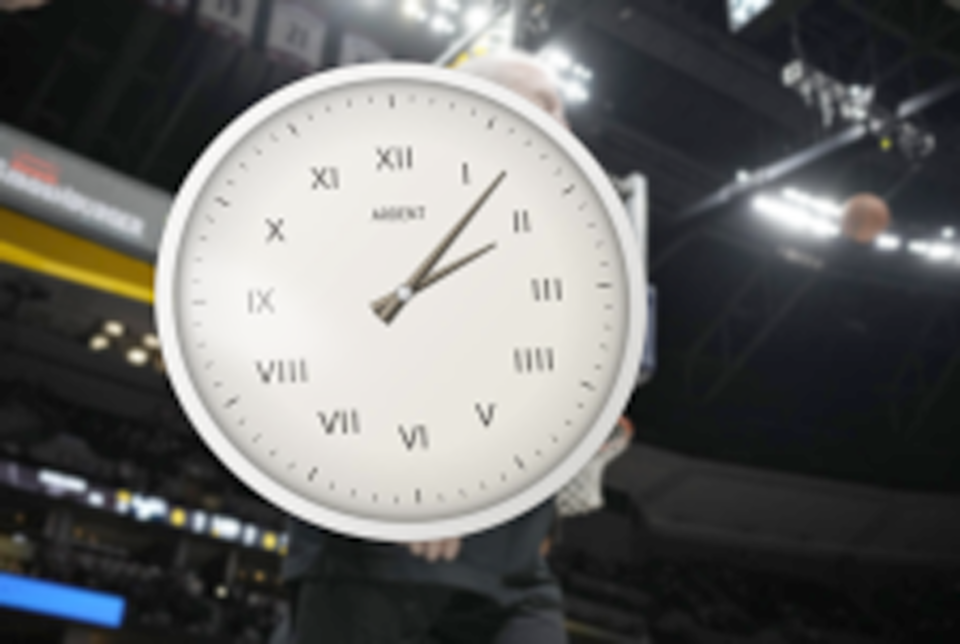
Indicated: 2,07
